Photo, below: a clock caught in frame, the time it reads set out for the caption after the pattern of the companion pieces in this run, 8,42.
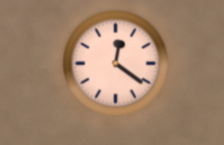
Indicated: 12,21
